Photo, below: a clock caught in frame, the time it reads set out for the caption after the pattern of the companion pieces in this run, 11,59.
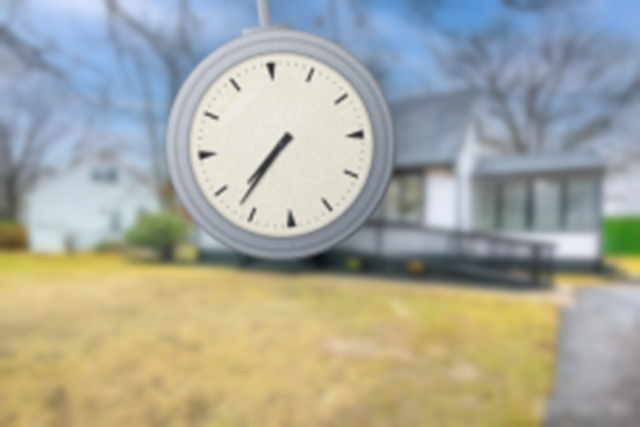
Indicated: 7,37
